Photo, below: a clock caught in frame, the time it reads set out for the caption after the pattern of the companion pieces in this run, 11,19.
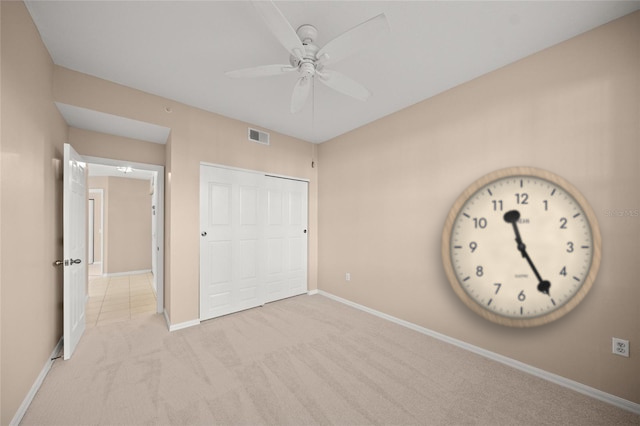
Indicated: 11,25
